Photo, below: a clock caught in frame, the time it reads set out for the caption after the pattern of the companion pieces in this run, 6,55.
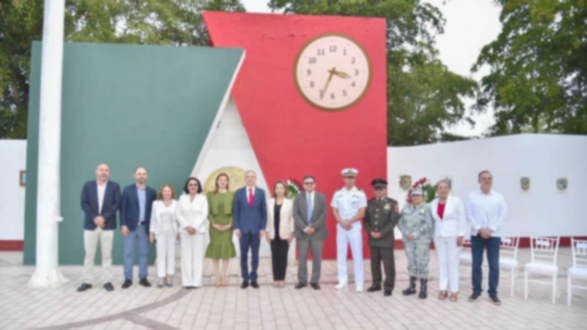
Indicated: 3,34
